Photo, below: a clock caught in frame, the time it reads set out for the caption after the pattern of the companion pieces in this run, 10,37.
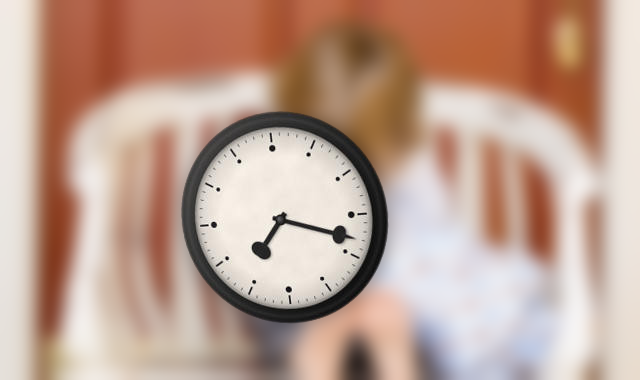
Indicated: 7,18
